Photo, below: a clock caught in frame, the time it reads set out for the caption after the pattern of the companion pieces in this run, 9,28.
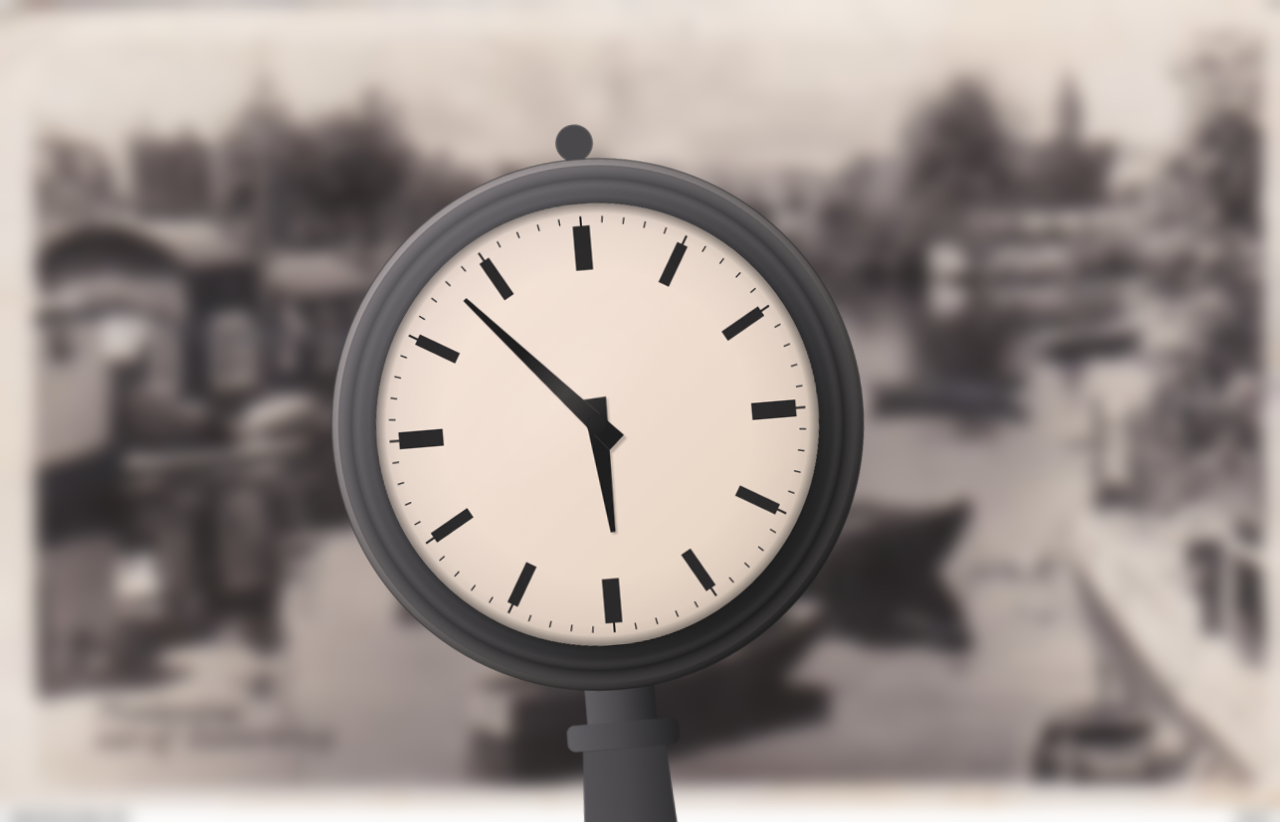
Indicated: 5,53
